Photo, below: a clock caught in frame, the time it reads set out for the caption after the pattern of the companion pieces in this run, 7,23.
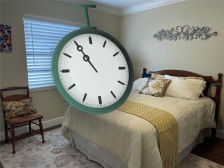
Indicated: 10,55
